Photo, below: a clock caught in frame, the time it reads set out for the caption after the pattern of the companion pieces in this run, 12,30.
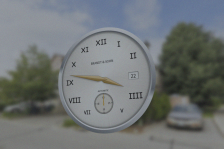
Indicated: 3,47
